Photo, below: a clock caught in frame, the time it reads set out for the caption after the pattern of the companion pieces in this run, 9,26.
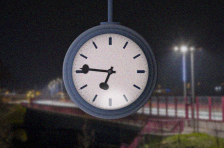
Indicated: 6,46
